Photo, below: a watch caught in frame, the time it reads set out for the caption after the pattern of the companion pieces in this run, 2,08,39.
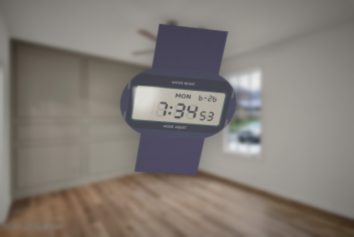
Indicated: 7,34,53
